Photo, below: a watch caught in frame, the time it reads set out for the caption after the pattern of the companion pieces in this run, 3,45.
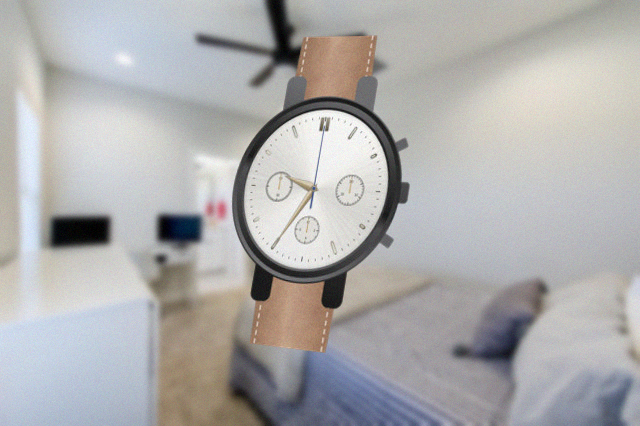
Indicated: 9,35
